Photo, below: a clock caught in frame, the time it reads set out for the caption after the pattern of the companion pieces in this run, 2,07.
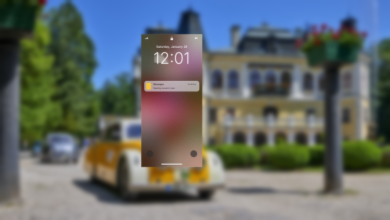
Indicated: 12,01
